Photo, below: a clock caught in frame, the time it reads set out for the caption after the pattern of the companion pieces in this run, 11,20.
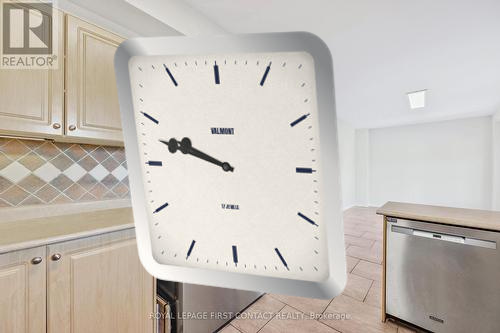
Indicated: 9,48
